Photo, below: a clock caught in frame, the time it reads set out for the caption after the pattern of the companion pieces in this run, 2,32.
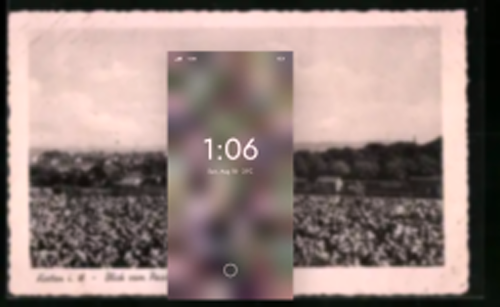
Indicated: 1,06
